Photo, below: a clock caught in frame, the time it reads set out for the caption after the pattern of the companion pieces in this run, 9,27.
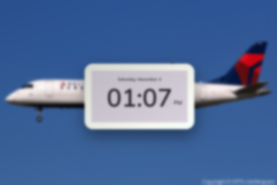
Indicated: 1,07
